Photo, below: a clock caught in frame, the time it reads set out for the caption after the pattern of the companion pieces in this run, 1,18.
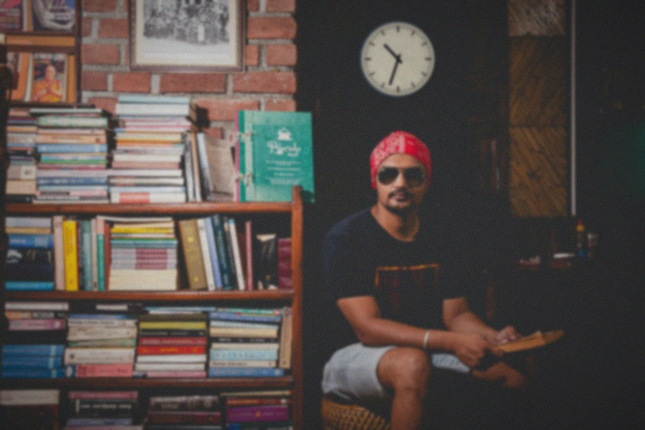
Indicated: 10,33
